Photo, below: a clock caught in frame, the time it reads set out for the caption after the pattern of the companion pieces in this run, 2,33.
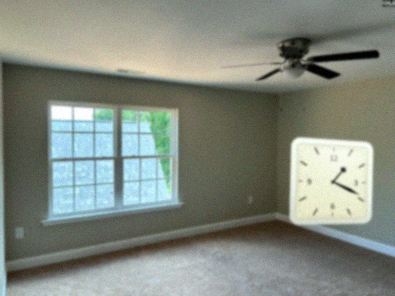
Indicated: 1,19
